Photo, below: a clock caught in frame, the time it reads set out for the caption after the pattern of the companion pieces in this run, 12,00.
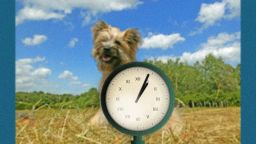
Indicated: 1,04
